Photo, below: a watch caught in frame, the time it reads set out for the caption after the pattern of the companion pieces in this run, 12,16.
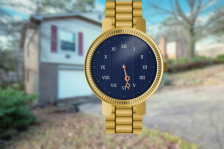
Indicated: 5,28
